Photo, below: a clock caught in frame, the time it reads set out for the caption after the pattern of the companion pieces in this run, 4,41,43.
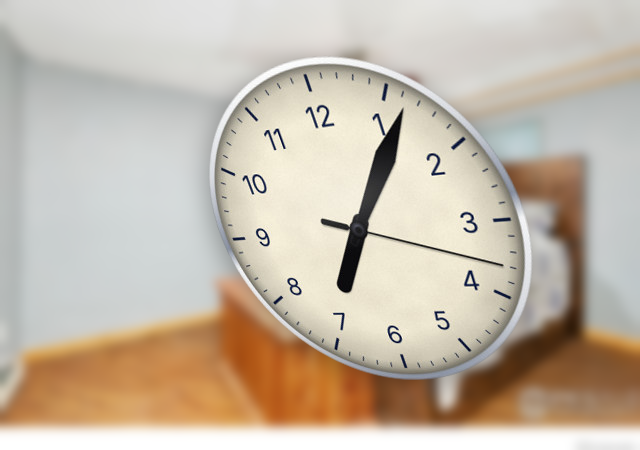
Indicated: 7,06,18
